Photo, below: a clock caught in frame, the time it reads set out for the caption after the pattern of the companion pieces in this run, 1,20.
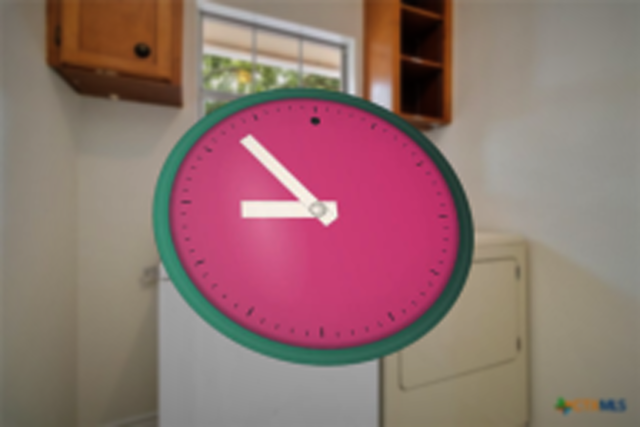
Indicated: 8,53
